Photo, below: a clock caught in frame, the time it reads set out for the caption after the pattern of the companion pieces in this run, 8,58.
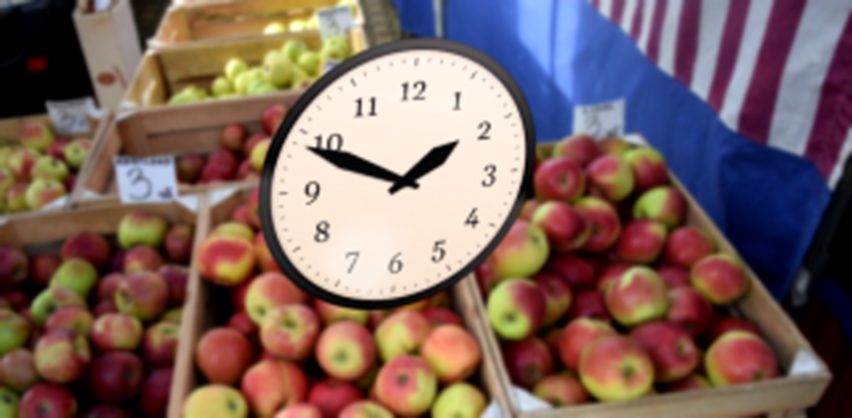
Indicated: 1,49
